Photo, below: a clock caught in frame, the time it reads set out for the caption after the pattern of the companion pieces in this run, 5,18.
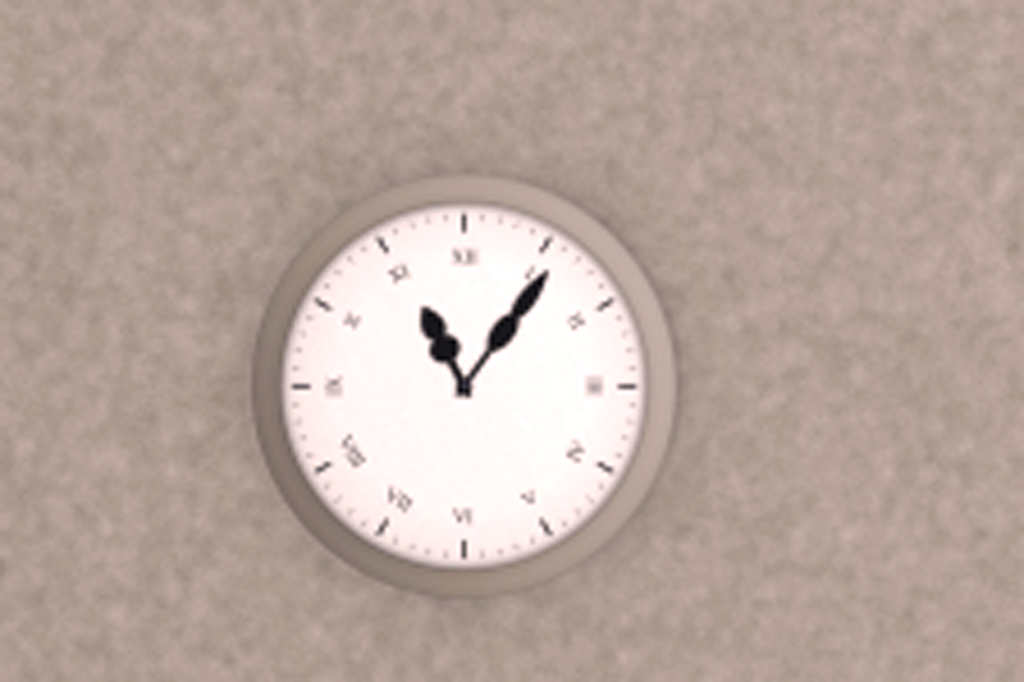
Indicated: 11,06
